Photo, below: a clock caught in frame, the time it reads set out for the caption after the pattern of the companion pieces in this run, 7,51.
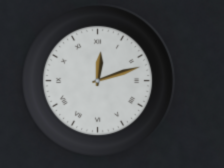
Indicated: 12,12
